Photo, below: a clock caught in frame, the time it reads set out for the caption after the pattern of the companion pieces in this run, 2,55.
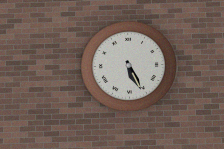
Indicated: 5,26
